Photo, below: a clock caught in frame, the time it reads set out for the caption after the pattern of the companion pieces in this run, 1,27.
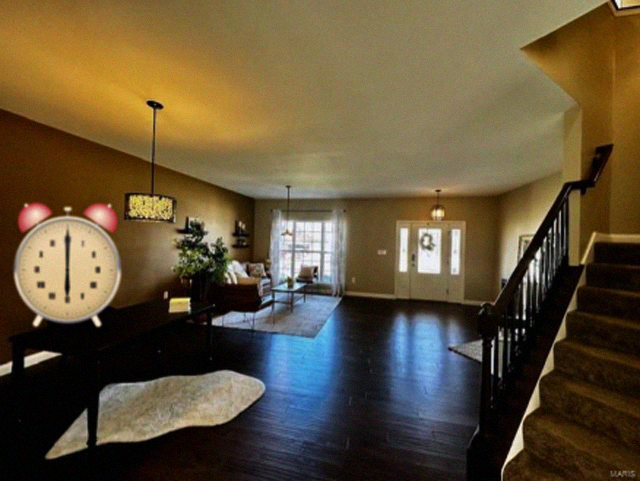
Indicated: 6,00
